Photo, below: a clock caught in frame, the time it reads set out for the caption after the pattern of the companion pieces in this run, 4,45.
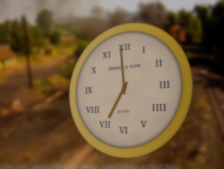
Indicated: 6,59
